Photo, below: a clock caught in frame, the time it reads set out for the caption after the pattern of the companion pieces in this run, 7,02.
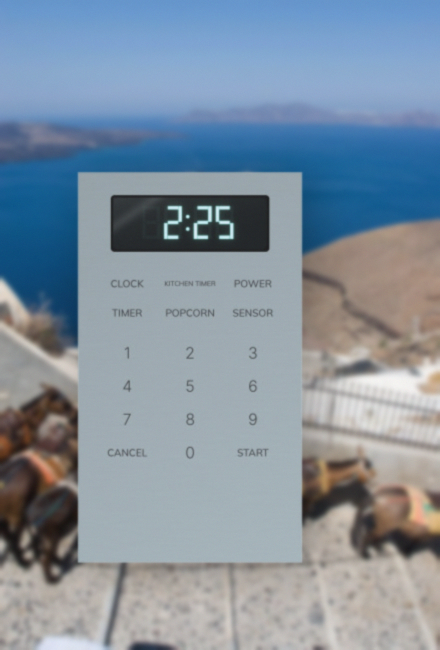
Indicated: 2,25
